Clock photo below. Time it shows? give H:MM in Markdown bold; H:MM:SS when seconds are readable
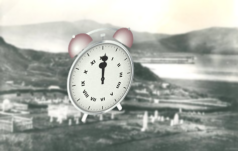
**12:01**
